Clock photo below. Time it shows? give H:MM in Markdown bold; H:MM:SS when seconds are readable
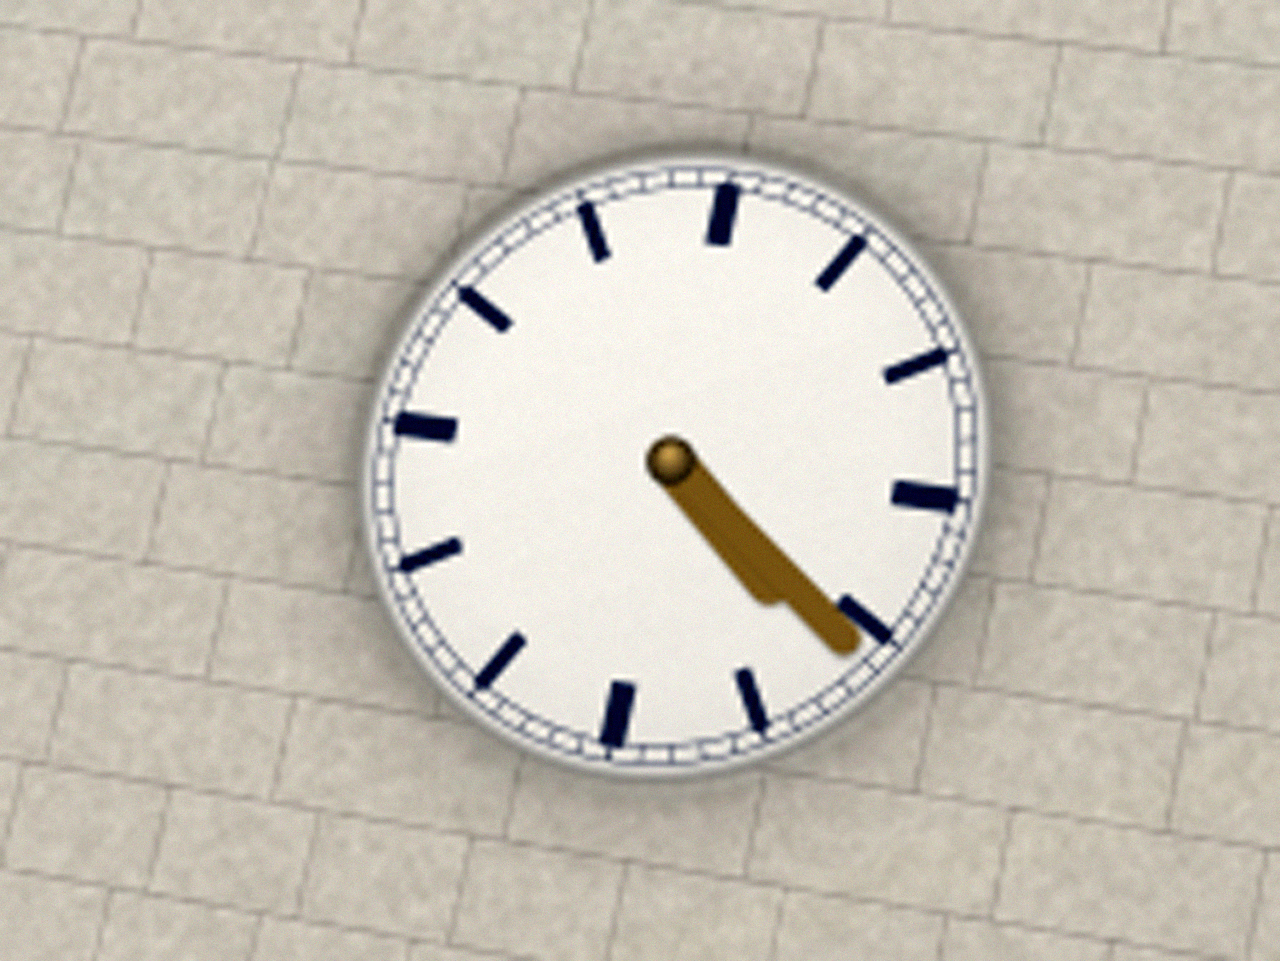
**4:21**
